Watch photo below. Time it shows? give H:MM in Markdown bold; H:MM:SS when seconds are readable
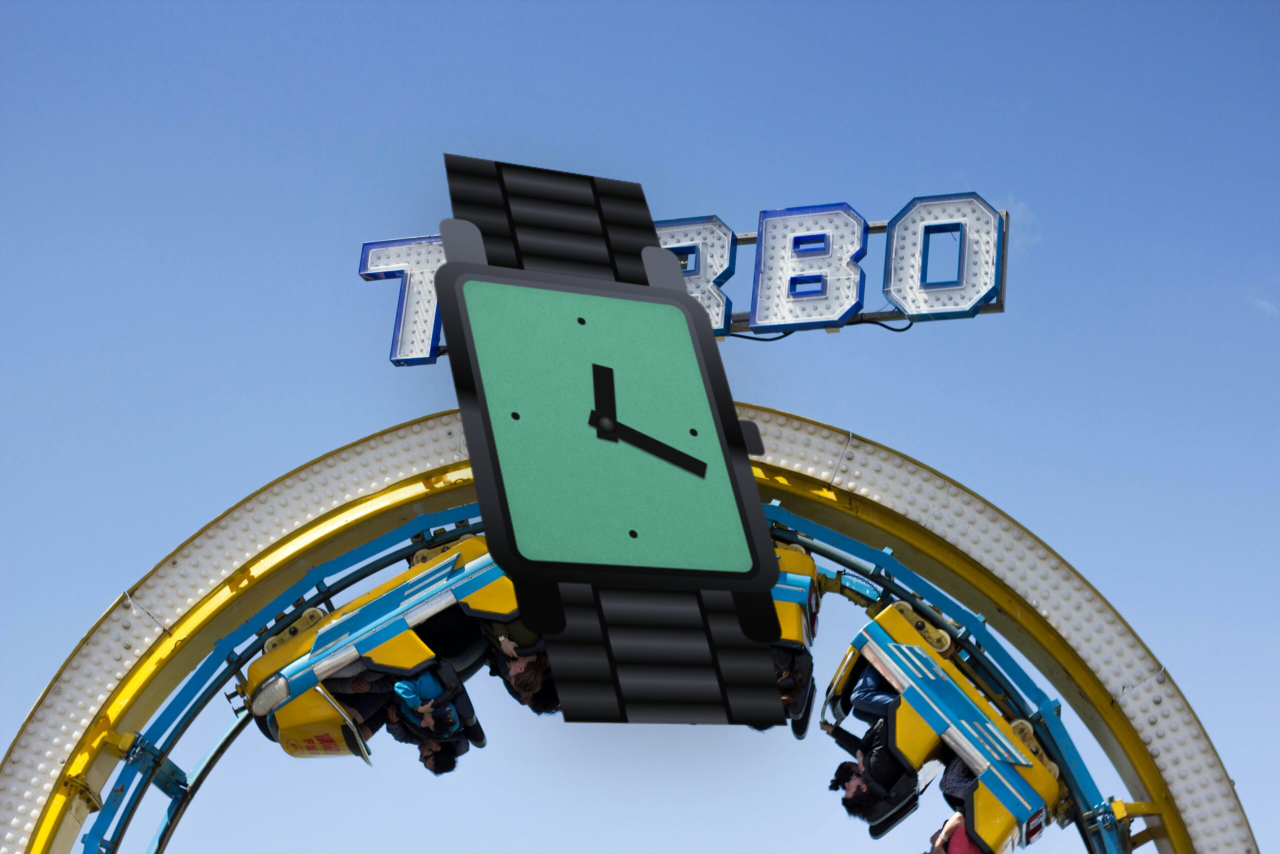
**12:19**
